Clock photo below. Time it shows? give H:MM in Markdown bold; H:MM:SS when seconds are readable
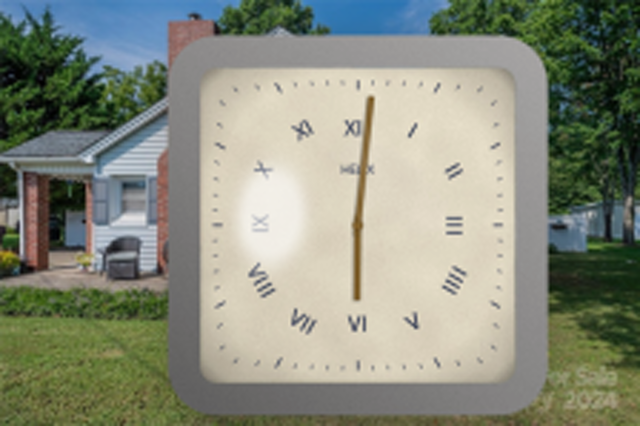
**6:01**
